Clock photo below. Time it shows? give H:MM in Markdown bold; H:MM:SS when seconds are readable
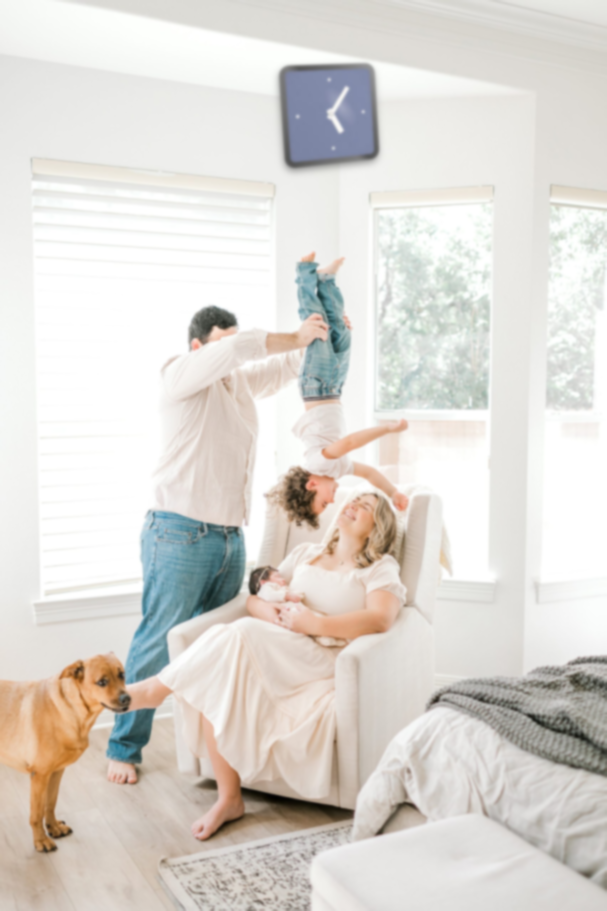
**5:06**
